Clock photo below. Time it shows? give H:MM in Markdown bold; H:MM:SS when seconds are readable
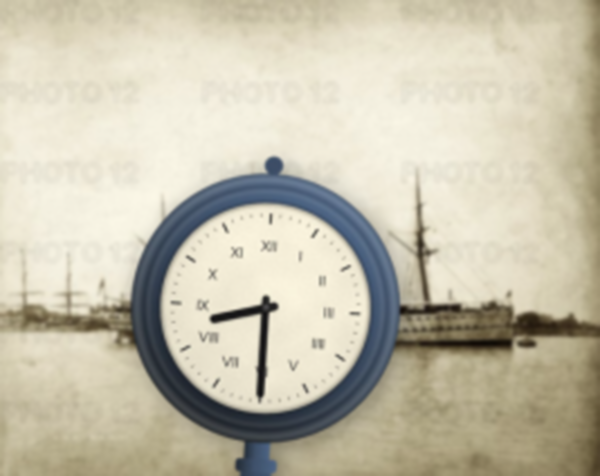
**8:30**
